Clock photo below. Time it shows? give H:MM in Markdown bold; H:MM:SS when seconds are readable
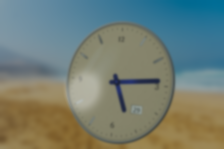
**5:14**
